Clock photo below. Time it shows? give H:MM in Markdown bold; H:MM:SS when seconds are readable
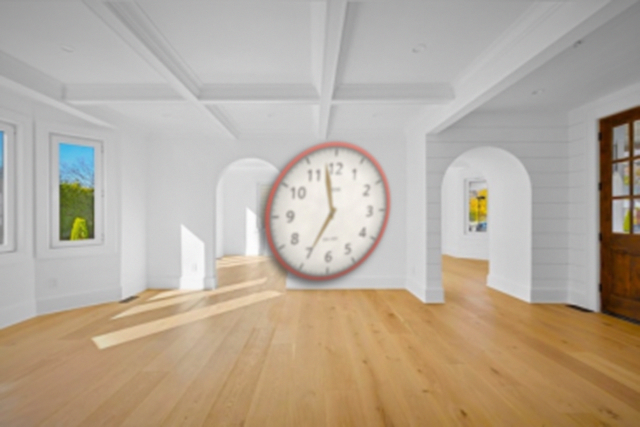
**6:58**
